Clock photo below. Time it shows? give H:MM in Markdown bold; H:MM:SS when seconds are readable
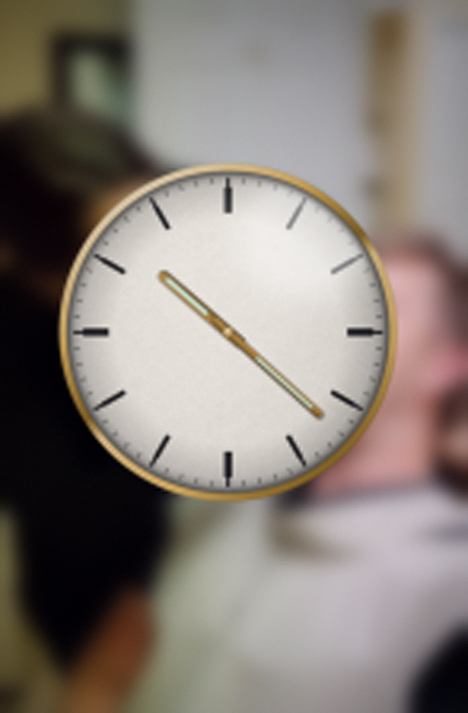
**10:22**
